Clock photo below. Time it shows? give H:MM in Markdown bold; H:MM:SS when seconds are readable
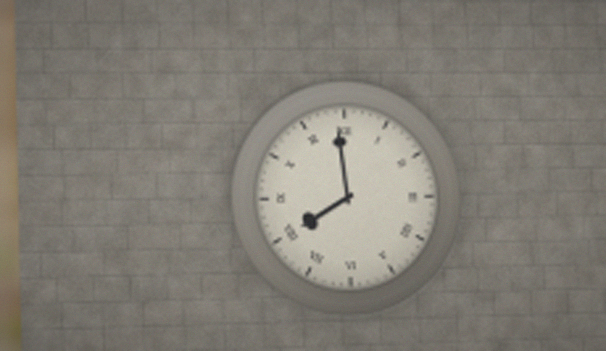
**7:59**
